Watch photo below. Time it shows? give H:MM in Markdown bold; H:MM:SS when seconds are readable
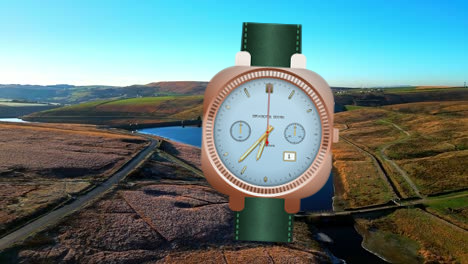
**6:37**
